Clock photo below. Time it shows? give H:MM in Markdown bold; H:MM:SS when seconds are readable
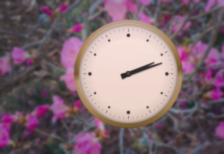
**2:12**
